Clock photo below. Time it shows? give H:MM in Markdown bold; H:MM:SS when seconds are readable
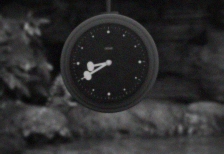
**8:40**
